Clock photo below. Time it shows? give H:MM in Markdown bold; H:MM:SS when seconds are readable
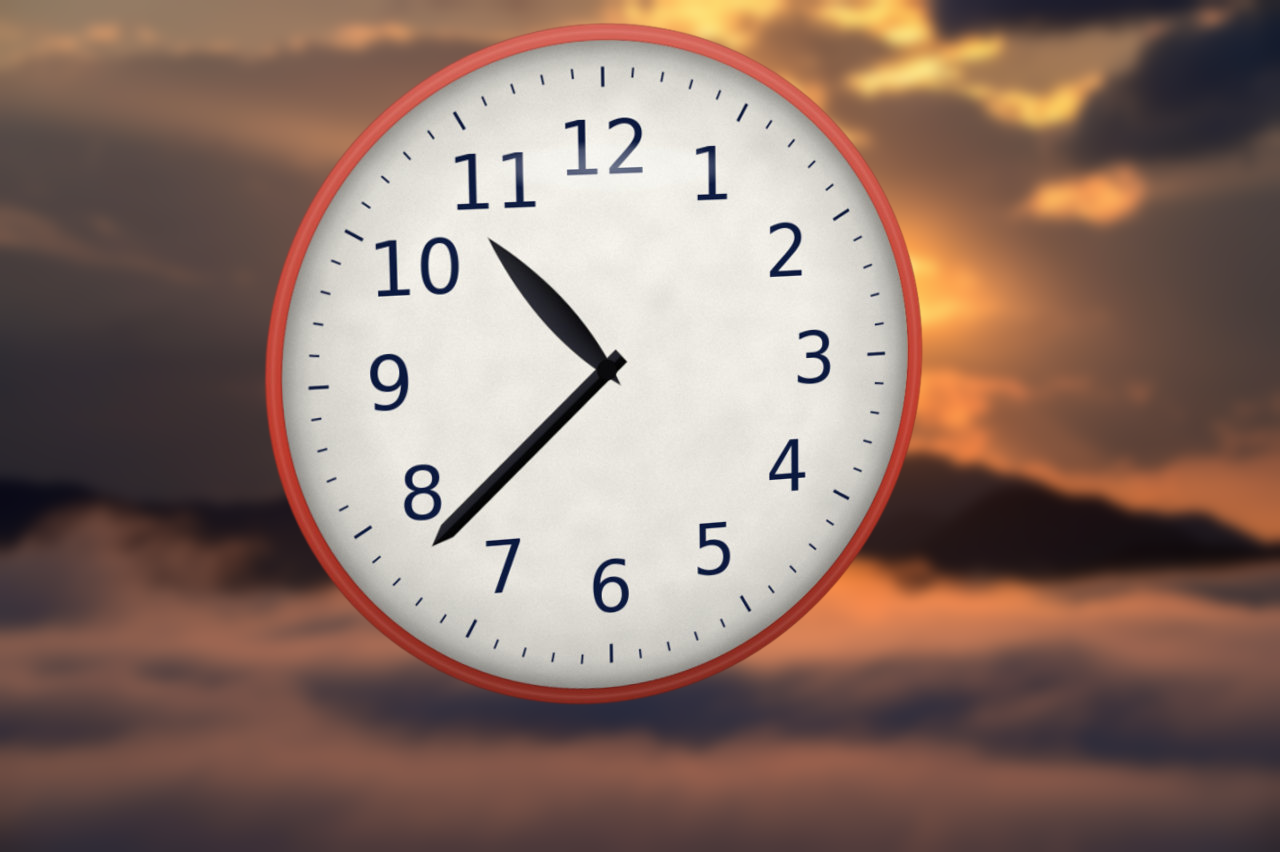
**10:38**
